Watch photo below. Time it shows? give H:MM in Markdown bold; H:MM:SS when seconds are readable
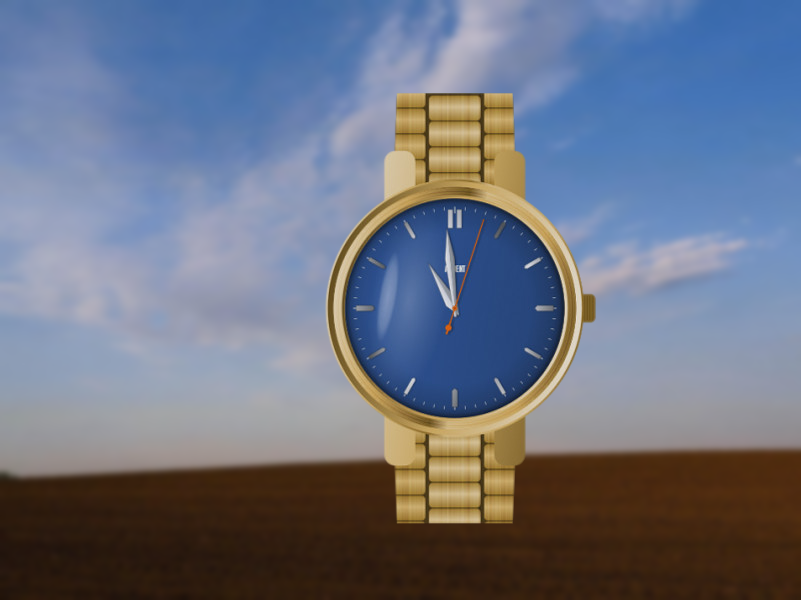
**10:59:03**
